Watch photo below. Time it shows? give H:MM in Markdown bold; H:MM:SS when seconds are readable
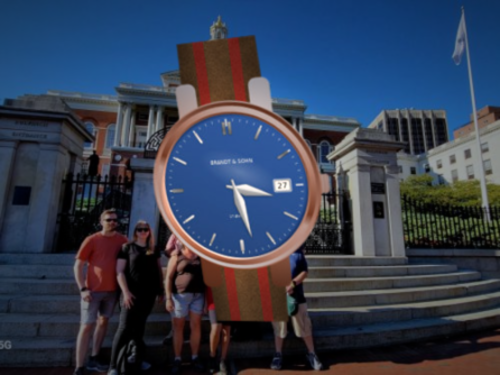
**3:28**
